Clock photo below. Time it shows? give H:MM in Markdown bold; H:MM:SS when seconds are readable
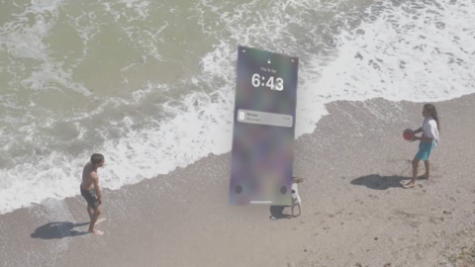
**6:43**
